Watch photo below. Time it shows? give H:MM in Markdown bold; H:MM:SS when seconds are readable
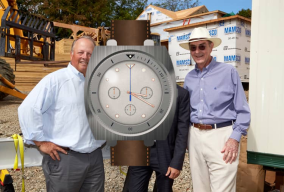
**3:20**
